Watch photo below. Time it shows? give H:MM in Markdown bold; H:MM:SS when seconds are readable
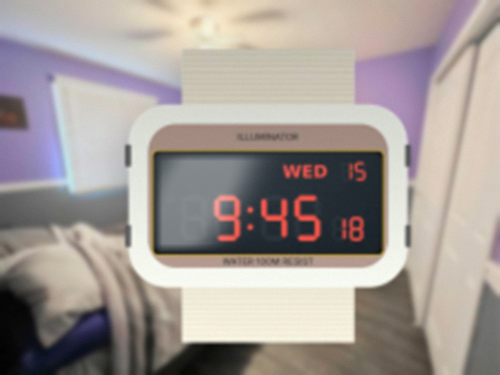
**9:45:18**
